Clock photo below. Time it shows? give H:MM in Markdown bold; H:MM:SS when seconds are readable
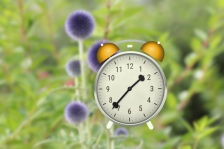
**1:37**
